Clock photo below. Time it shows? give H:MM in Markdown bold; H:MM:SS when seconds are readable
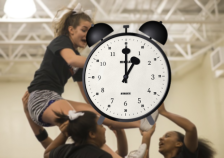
**1:00**
